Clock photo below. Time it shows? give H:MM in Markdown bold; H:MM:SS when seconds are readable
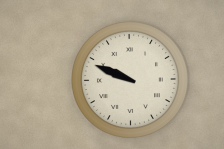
**9:49**
